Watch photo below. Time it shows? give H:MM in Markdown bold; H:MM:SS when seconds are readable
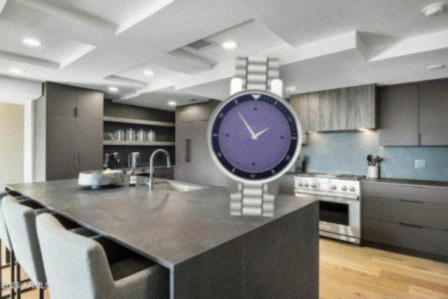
**1:54**
